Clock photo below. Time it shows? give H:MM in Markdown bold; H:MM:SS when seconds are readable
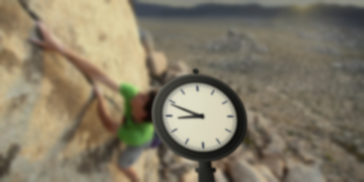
**8:49**
